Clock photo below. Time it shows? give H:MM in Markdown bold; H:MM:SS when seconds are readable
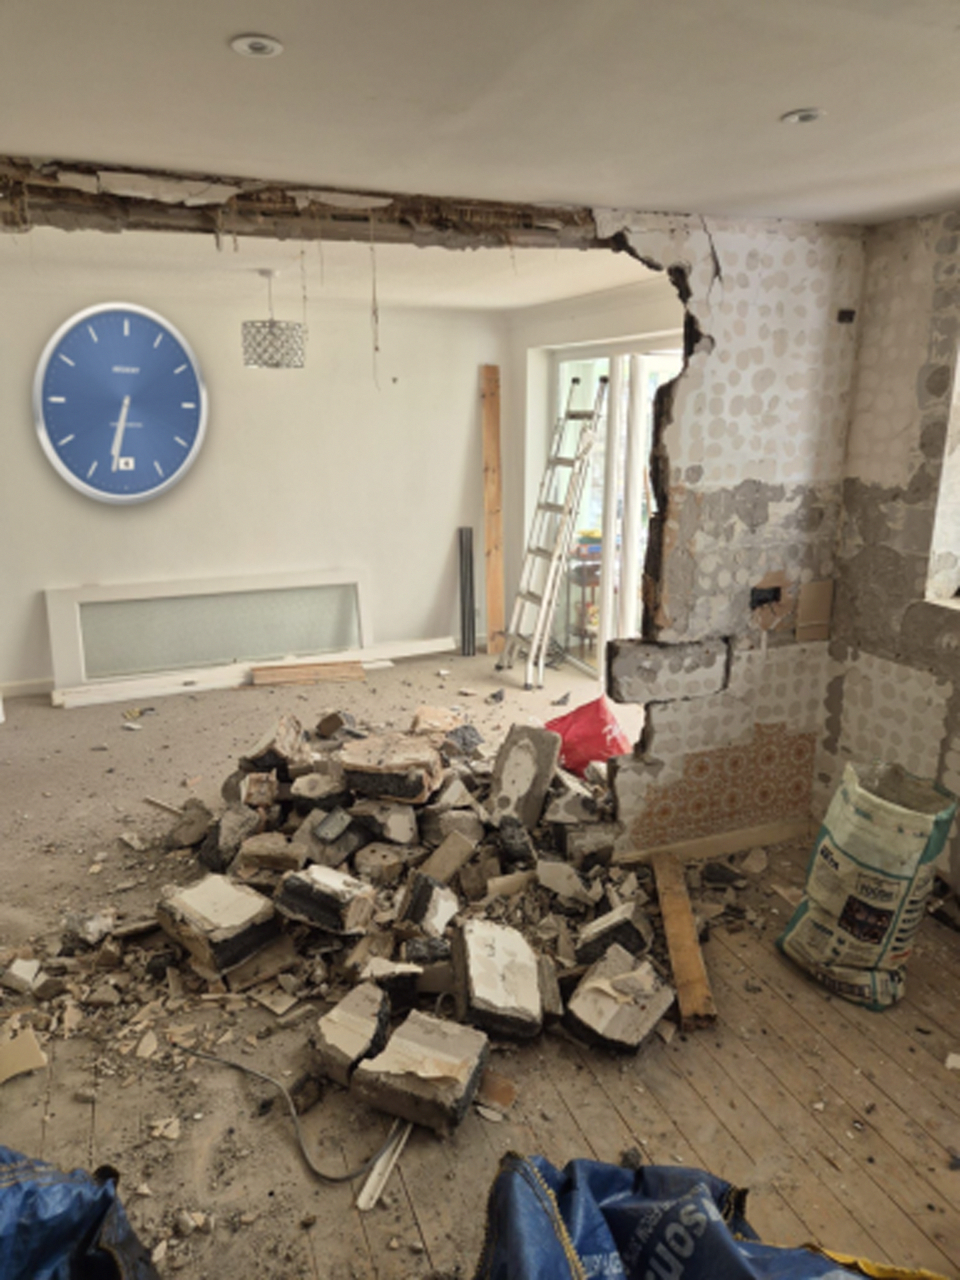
**6:32**
